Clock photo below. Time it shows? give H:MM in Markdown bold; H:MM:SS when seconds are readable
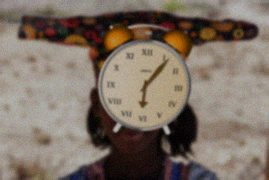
**6:06**
